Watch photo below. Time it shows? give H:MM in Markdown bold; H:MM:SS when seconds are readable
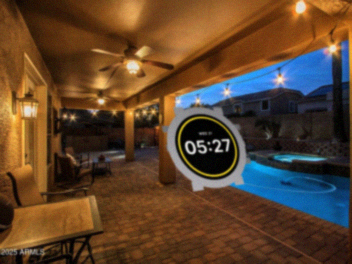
**5:27**
